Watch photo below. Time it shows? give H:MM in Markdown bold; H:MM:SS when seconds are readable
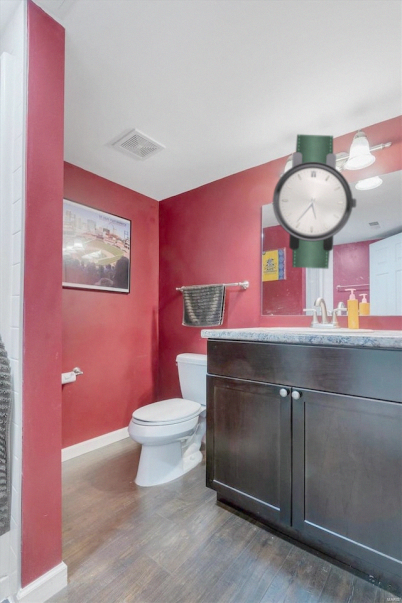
**5:36**
